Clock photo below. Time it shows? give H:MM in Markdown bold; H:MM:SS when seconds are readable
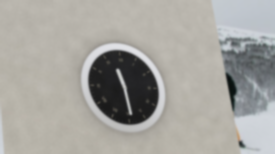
**11:29**
